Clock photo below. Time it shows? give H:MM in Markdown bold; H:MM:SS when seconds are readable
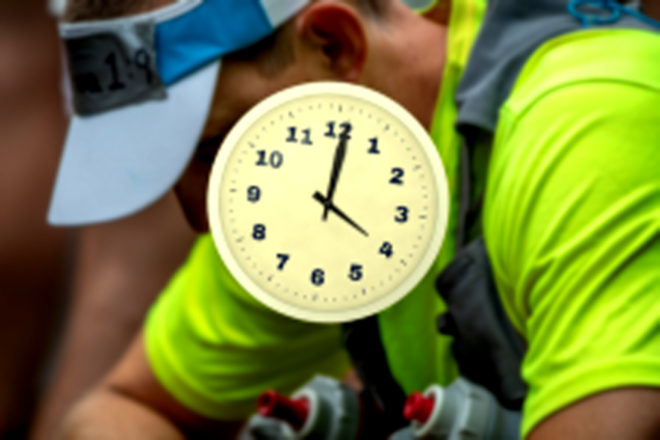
**4:01**
